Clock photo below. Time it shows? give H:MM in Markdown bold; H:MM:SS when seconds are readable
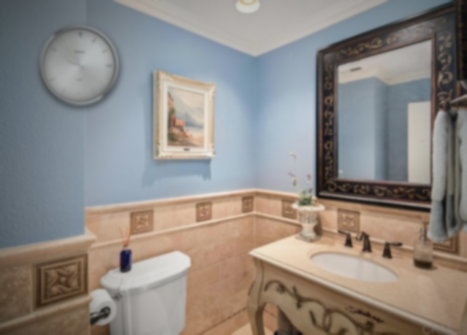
**9:55**
